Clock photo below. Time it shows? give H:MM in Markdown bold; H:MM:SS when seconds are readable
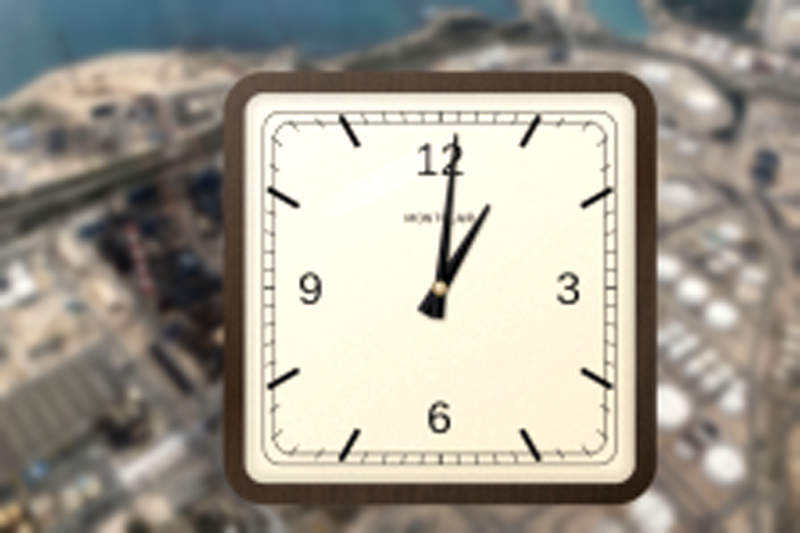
**1:01**
